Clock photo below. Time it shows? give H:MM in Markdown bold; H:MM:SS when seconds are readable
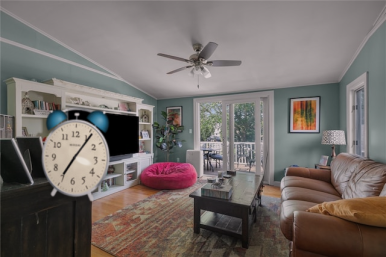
**7:06**
